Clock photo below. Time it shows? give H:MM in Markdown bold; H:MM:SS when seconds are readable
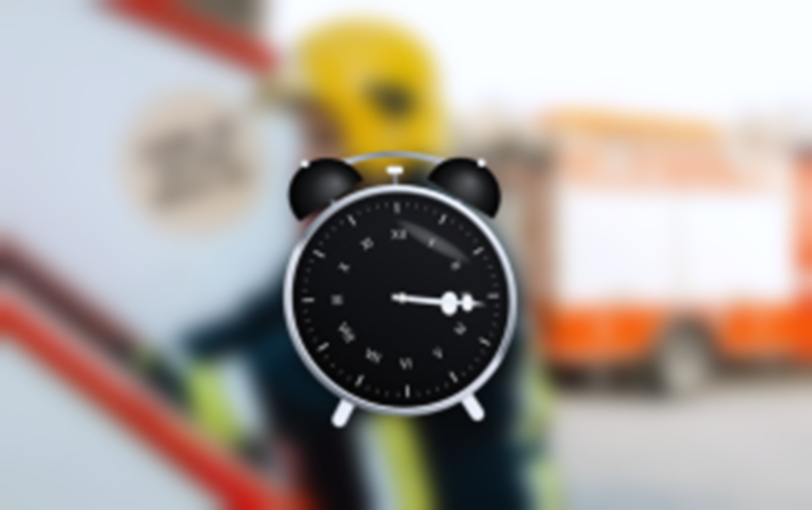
**3:16**
